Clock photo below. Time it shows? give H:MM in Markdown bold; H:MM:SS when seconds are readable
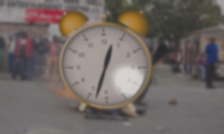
**12:33**
